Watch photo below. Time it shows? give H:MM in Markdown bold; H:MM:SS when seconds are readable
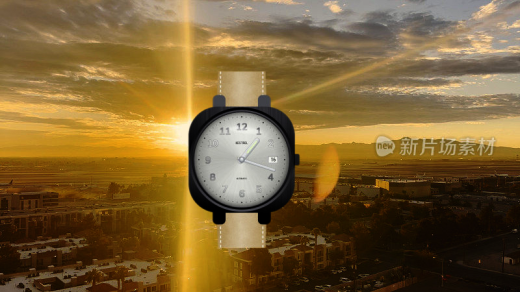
**1:18**
